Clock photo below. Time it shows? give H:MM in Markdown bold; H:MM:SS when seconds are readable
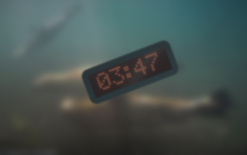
**3:47**
